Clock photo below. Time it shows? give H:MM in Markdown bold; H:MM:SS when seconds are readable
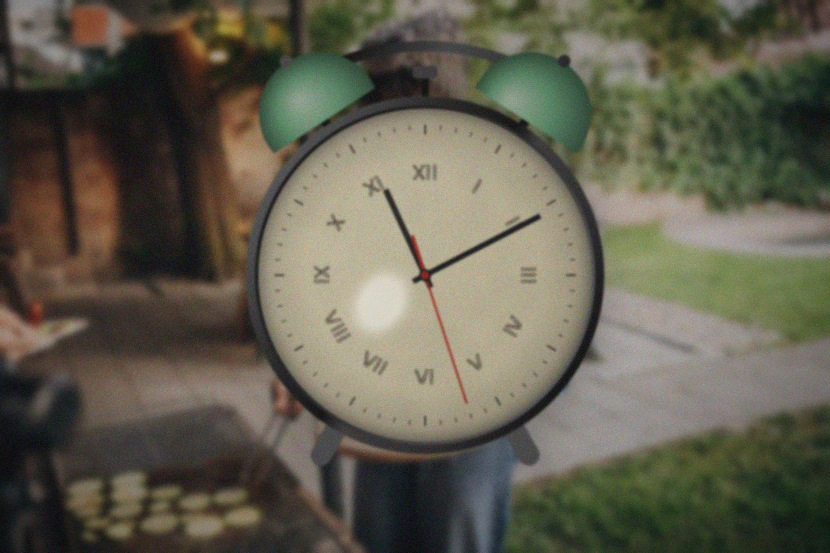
**11:10:27**
